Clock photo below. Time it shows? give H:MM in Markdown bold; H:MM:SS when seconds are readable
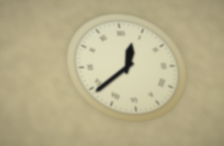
**12:39**
